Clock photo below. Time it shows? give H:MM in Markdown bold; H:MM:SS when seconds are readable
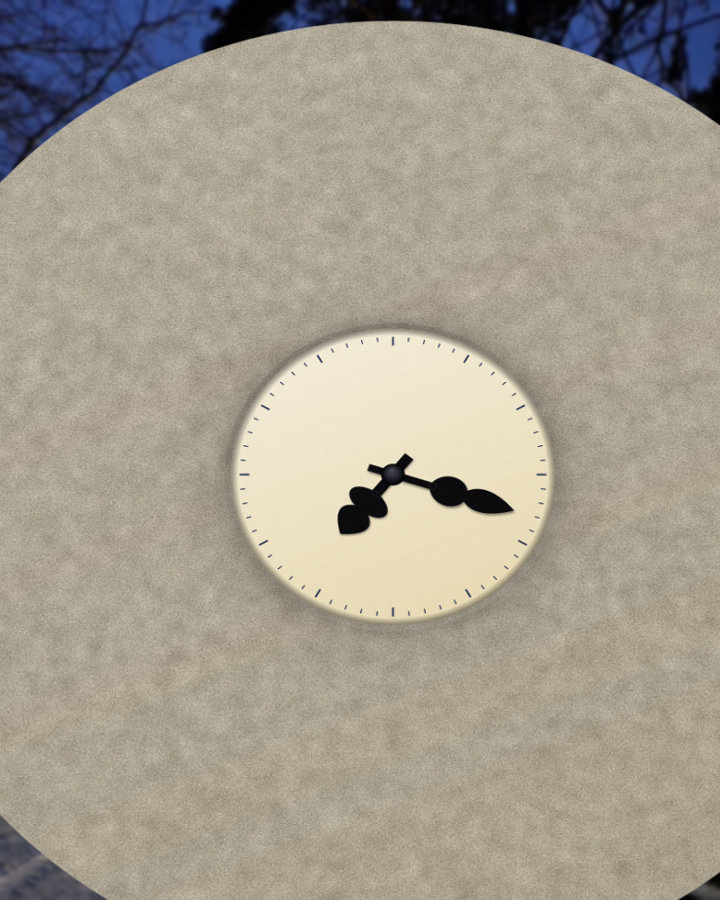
**7:18**
